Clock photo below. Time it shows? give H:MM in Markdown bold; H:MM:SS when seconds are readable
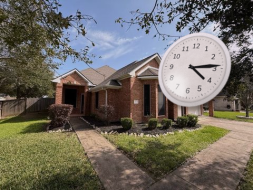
**4:14**
